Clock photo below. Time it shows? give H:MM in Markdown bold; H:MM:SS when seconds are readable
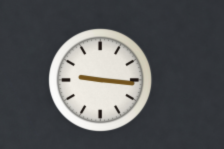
**9:16**
